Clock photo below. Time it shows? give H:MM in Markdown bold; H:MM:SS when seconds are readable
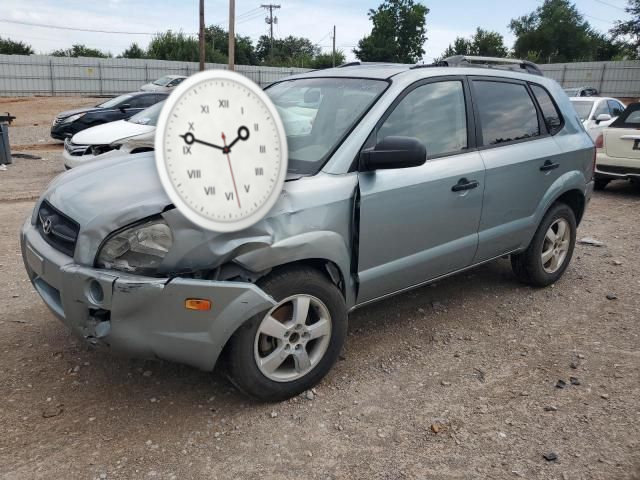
**1:47:28**
